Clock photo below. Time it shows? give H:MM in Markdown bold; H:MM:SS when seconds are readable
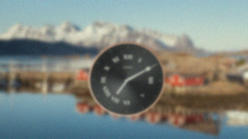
**7:10**
